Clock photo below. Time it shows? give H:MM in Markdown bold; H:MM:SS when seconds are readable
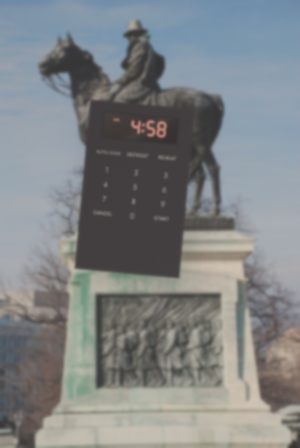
**4:58**
